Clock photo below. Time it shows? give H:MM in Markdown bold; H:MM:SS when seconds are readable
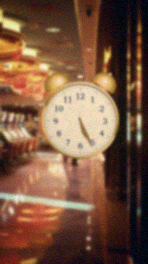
**5:26**
